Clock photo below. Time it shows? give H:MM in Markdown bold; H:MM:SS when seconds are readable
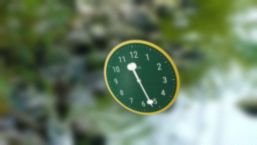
**11:27**
